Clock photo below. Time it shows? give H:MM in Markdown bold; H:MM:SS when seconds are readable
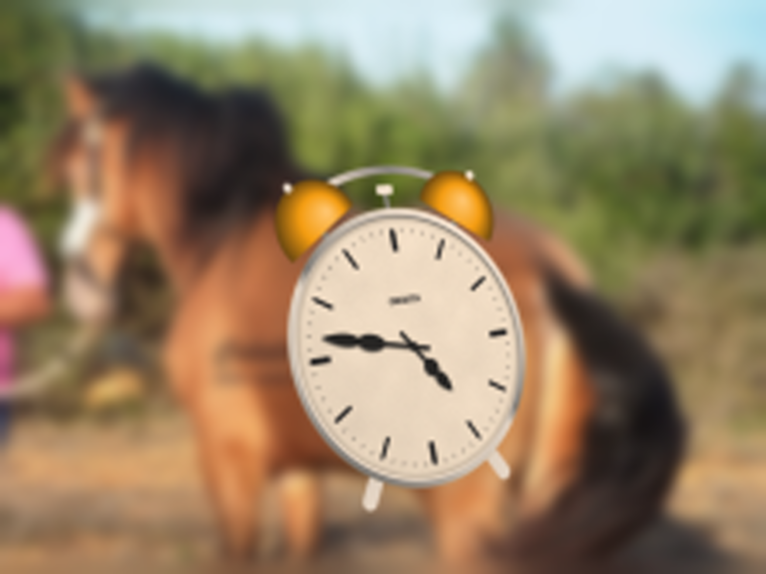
**4:47**
